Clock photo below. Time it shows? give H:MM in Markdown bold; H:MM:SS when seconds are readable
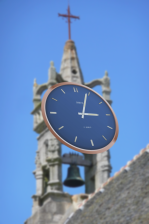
**3:04**
